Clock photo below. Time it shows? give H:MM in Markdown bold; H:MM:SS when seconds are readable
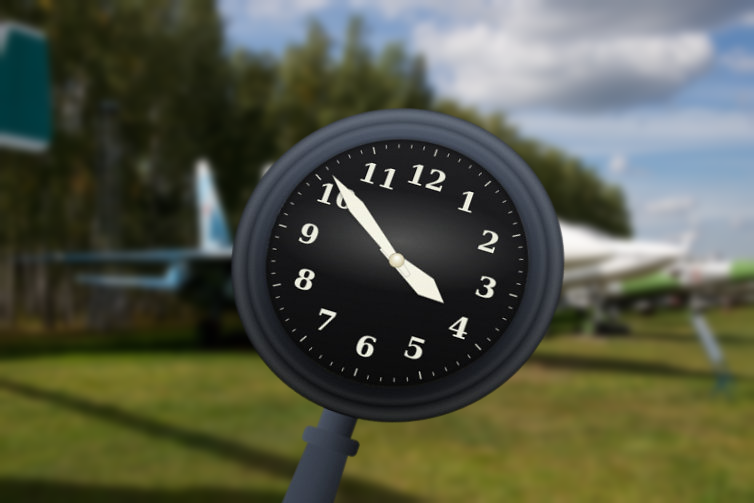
**3:51**
